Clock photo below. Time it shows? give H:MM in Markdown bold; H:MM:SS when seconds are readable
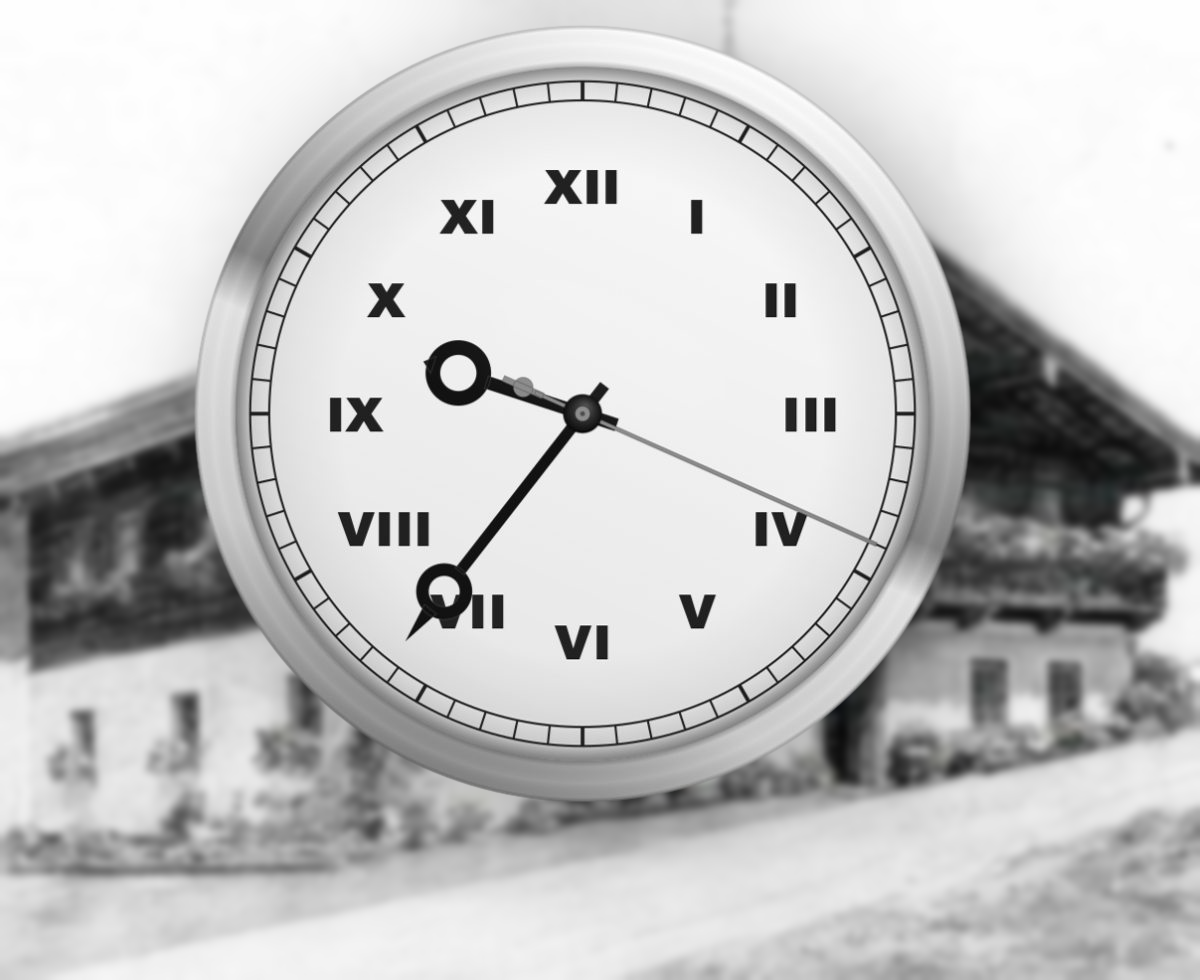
**9:36:19**
